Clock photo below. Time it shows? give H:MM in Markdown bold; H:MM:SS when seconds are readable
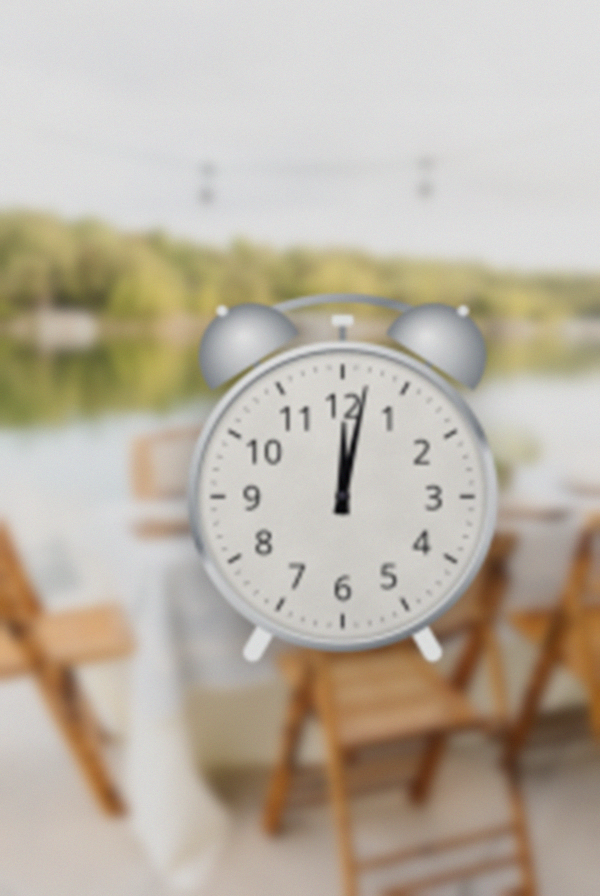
**12:02**
